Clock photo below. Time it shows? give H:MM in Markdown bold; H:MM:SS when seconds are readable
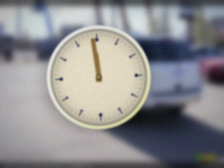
**11:59**
